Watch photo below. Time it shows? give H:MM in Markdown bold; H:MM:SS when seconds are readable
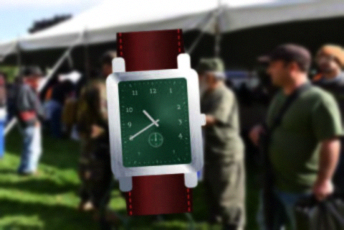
**10:40**
